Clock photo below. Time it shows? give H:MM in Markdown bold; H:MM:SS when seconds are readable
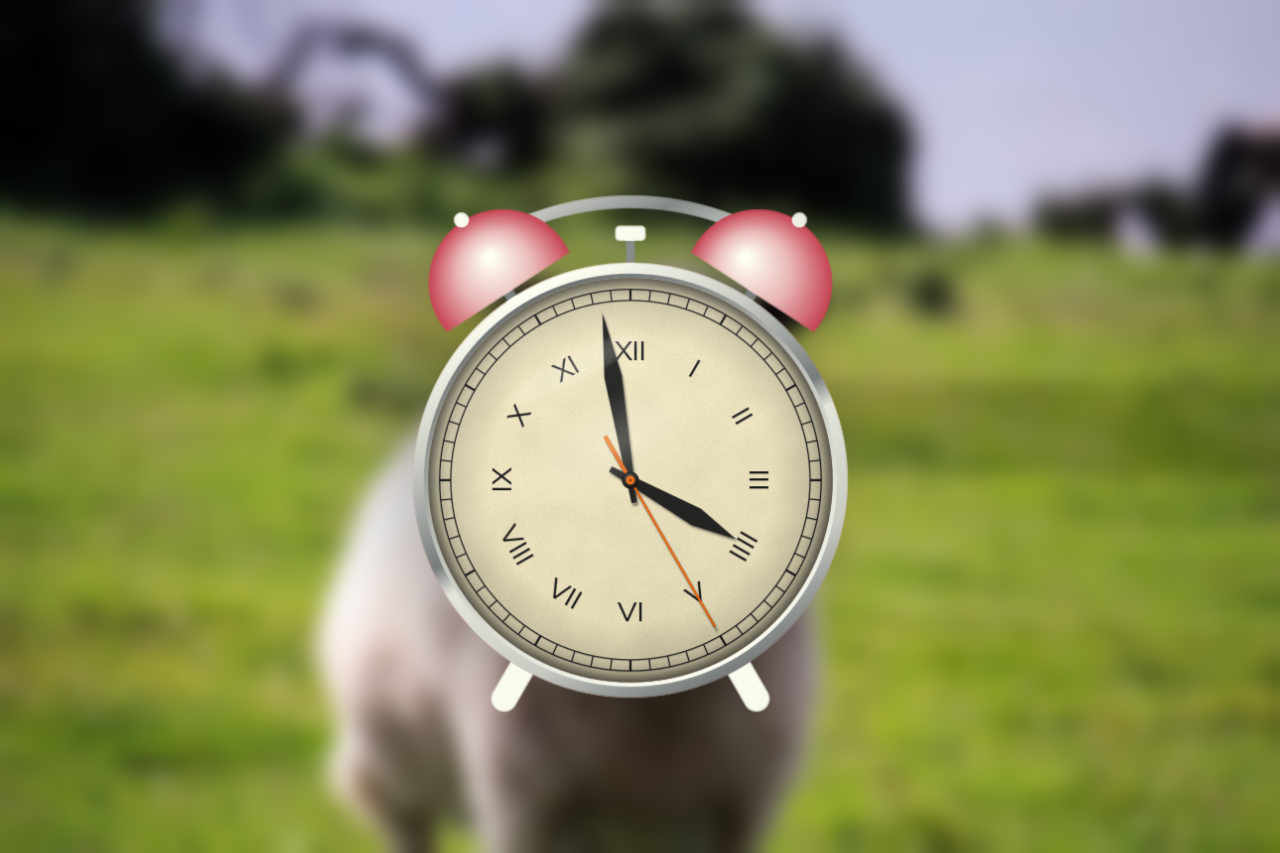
**3:58:25**
